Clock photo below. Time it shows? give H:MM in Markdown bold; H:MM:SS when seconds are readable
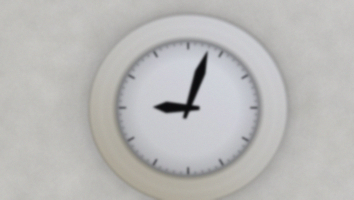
**9:03**
